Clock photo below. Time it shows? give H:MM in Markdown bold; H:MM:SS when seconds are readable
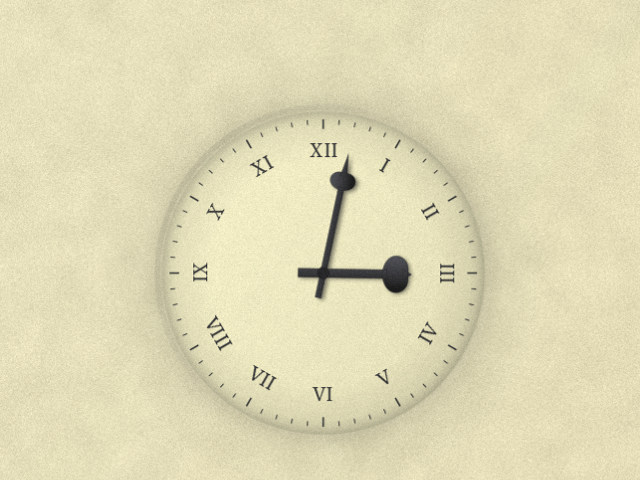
**3:02**
